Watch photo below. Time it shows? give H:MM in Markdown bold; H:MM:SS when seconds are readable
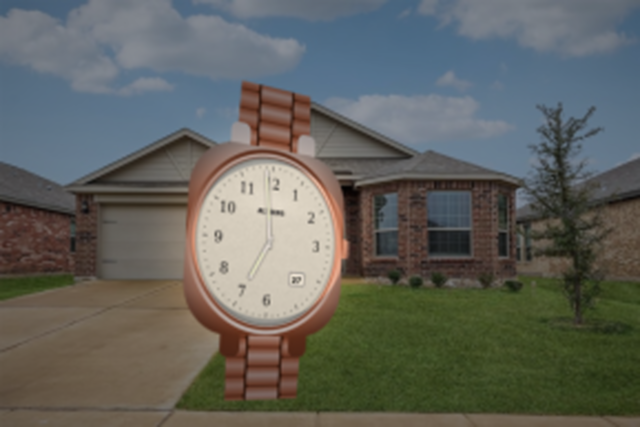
**6:59**
